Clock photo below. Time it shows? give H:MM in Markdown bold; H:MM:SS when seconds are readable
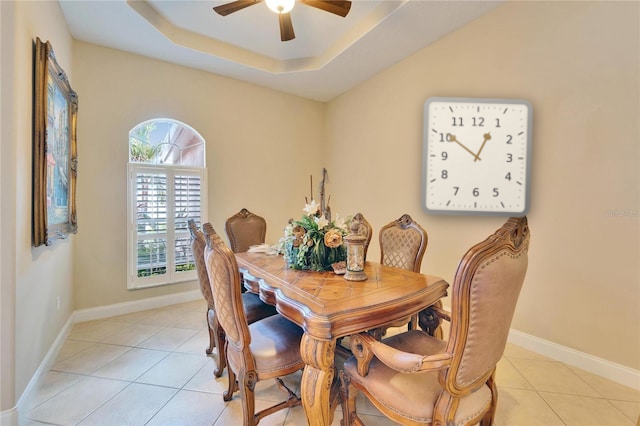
**12:51**
